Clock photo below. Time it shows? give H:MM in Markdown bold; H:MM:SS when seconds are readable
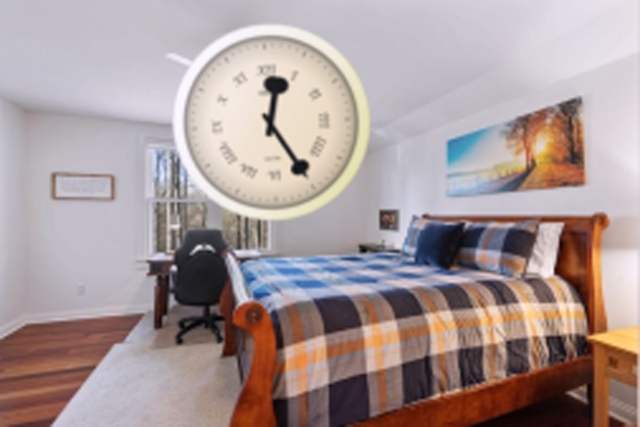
**12:25**
